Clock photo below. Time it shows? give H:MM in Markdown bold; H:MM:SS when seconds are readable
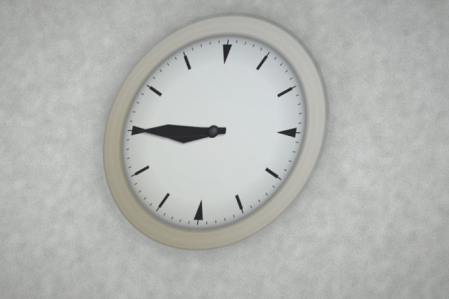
**8:45**
